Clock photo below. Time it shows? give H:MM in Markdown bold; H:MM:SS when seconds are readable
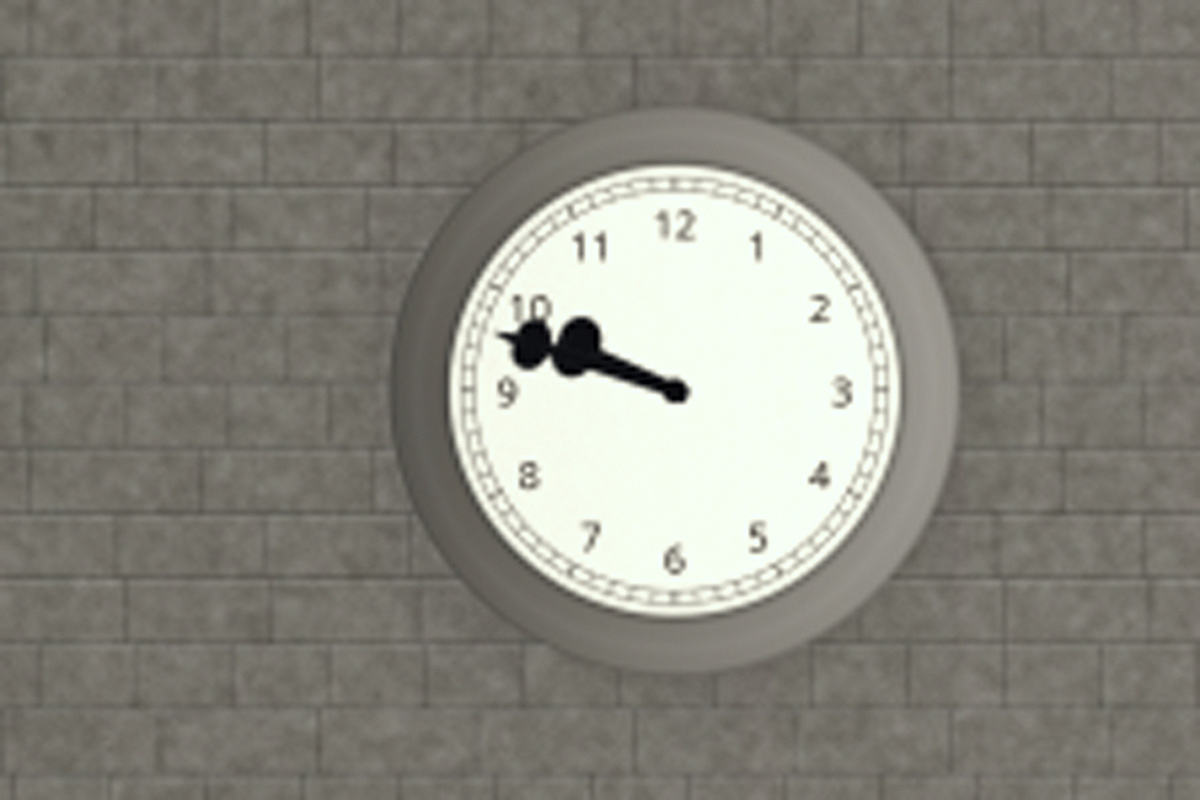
**9:48**
